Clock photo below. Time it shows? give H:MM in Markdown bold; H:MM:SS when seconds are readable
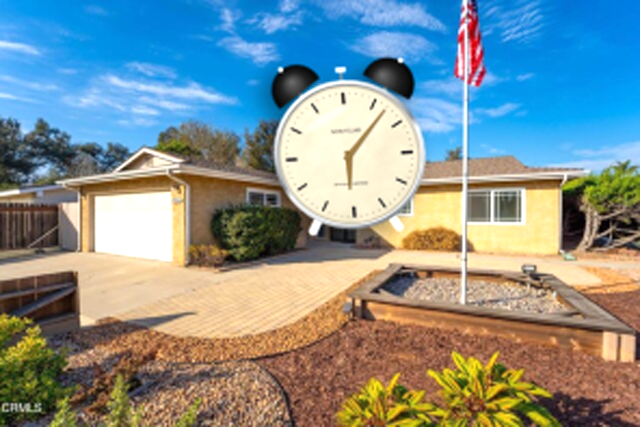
**6:07**
